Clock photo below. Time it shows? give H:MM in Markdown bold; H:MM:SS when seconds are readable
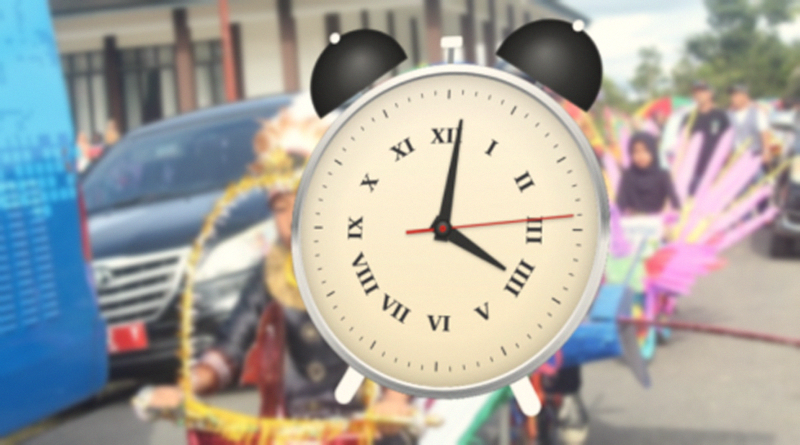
**4:01:14**
